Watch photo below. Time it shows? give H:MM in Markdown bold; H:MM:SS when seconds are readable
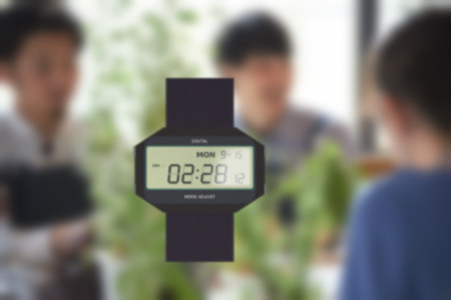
**2:28:12**
